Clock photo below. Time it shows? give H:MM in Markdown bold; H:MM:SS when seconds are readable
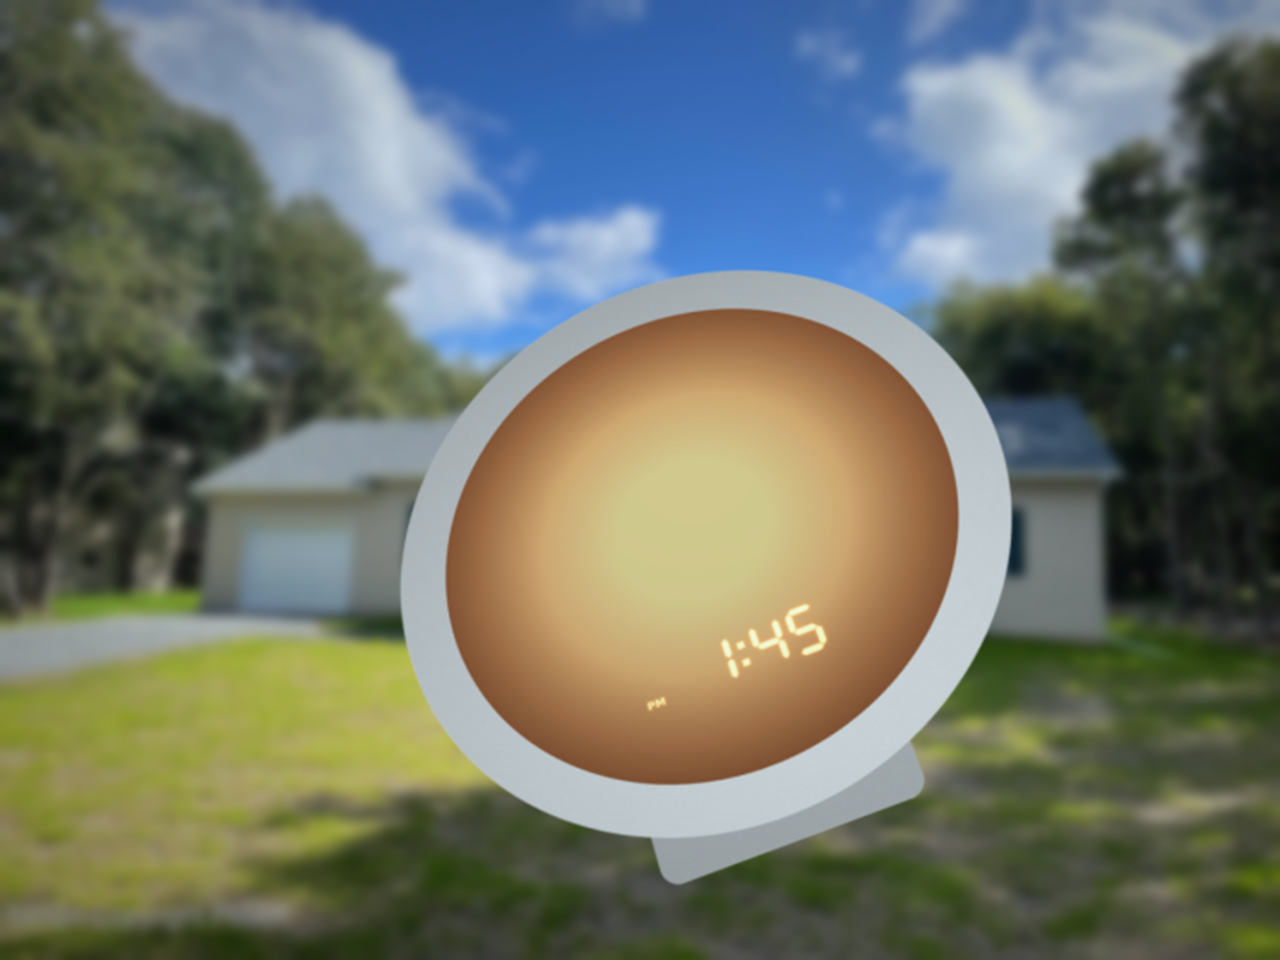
**1:45**
